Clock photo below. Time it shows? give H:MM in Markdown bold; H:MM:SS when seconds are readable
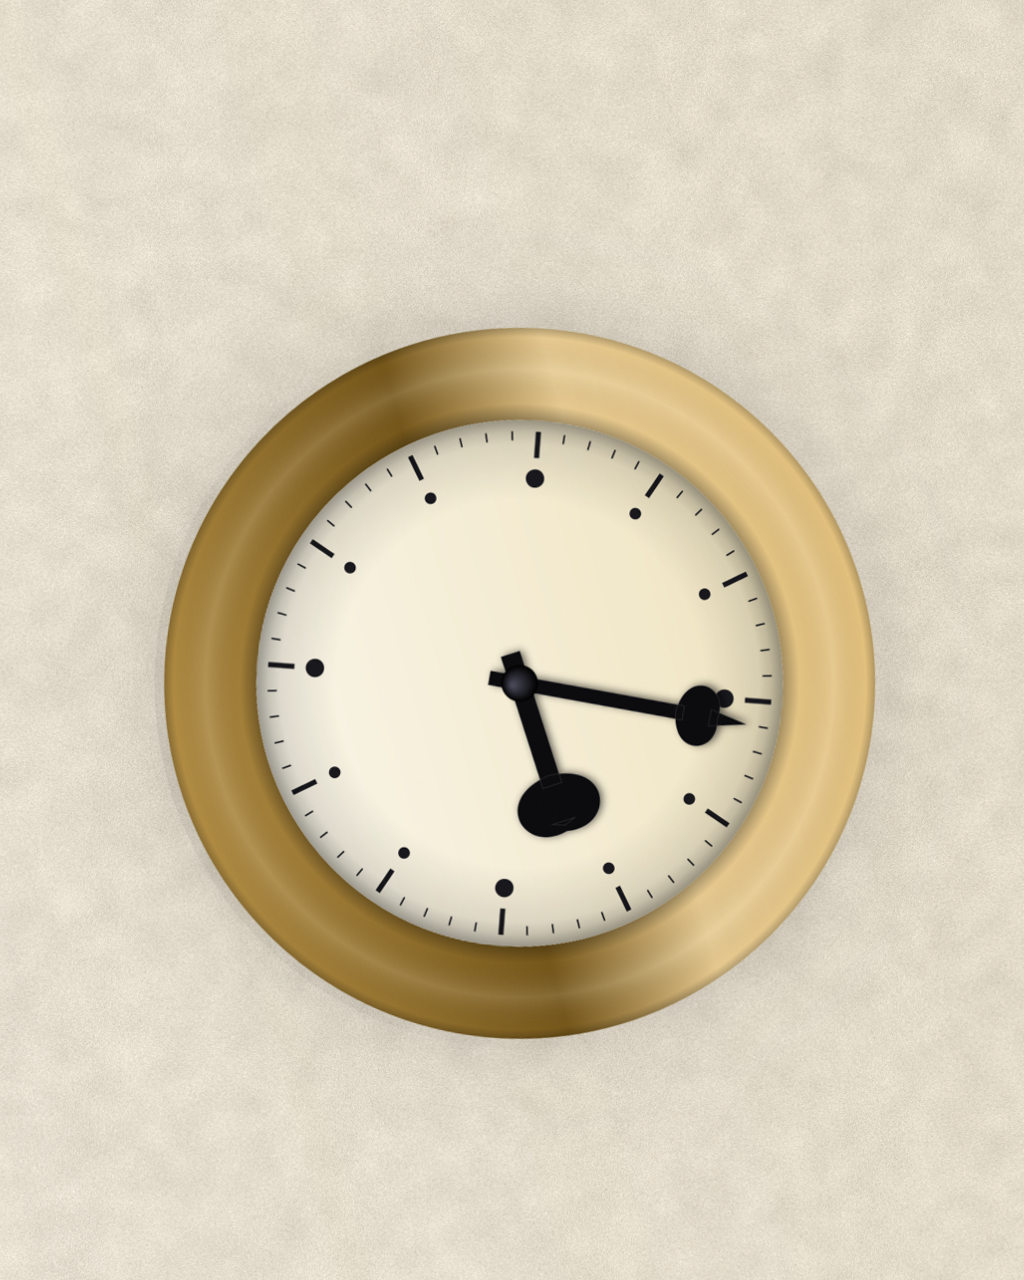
**5:16**
